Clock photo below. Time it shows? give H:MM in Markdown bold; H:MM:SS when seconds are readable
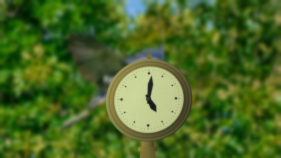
**5:01**
